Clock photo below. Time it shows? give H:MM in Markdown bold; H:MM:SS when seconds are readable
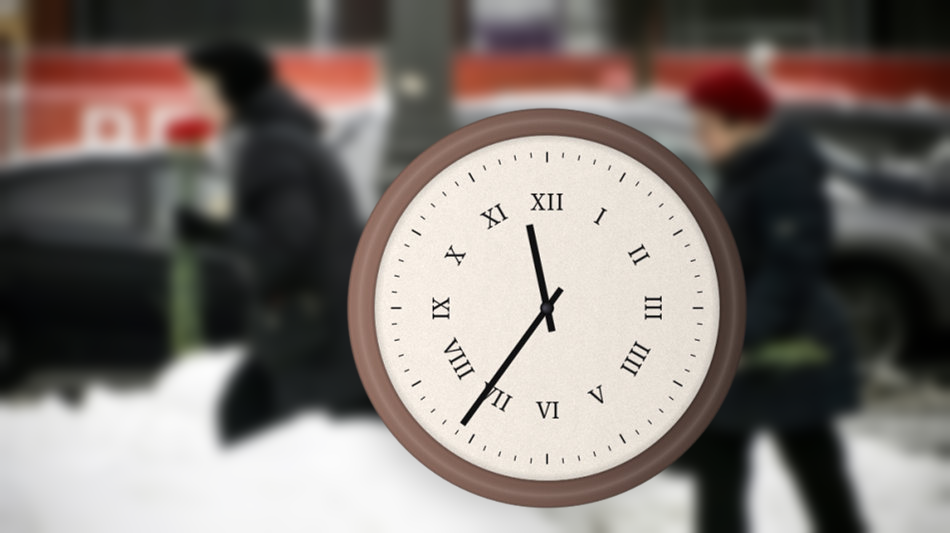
**11:36**
